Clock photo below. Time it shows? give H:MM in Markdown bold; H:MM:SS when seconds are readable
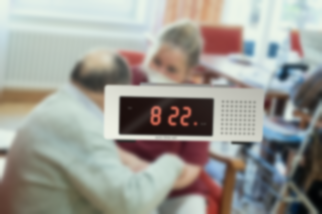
**8:22**
